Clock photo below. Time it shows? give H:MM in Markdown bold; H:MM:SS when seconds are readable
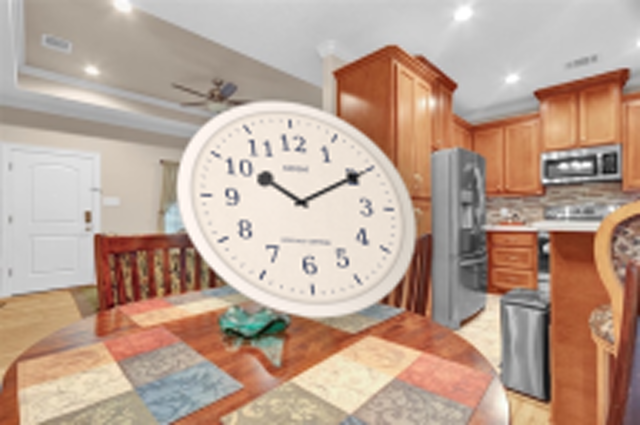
**10:10**
